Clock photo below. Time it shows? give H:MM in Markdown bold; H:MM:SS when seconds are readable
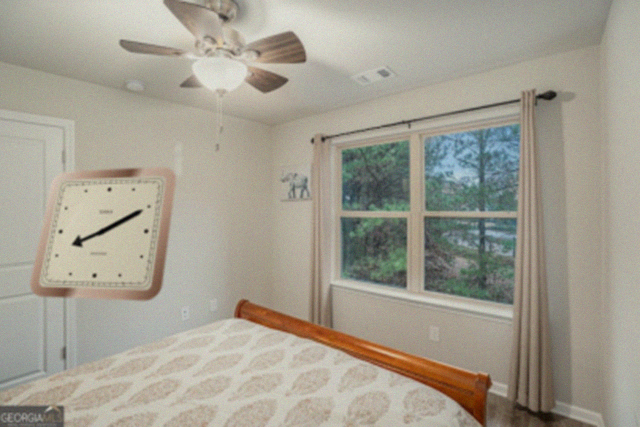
**8:10**
